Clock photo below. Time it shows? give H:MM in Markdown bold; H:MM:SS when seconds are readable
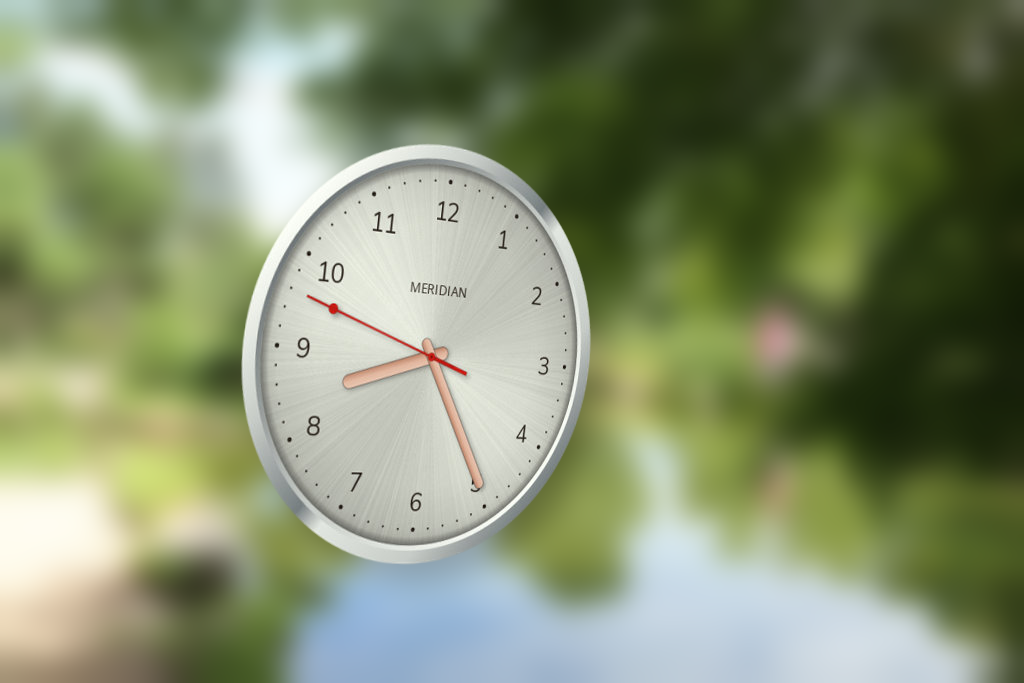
**8:24:48**
